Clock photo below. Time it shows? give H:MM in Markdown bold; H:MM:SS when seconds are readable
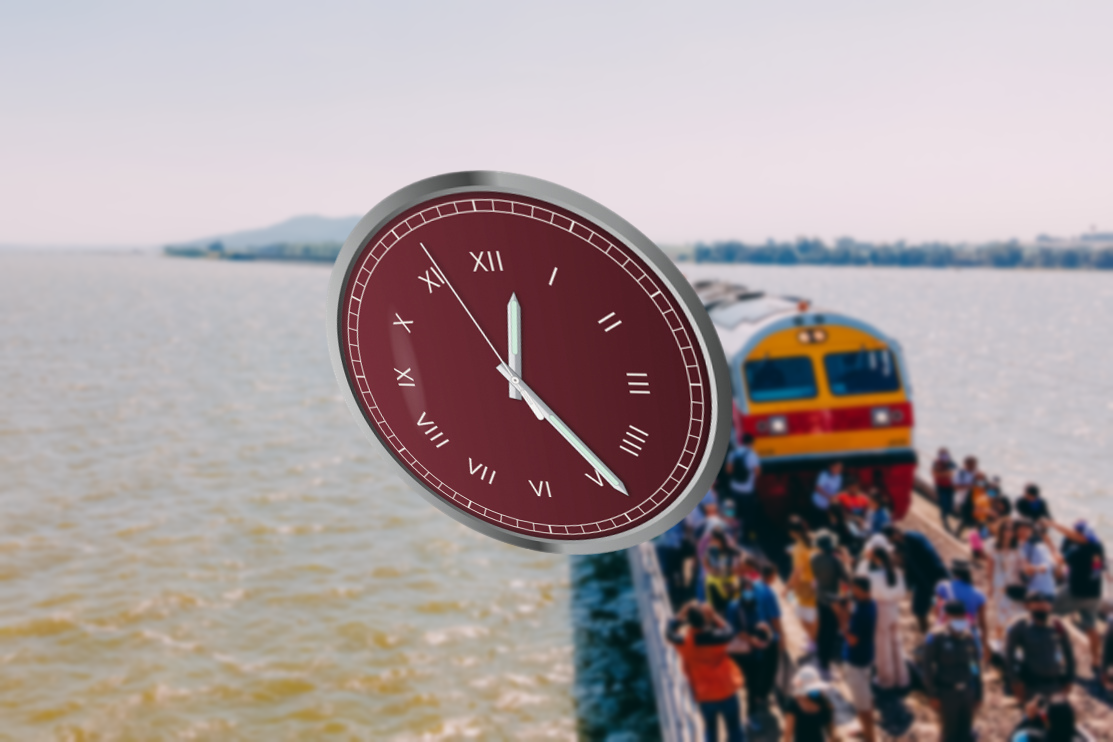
**12:23:56**
